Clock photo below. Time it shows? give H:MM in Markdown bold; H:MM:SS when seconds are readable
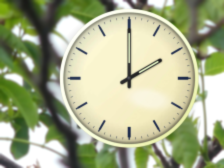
**2:00**
